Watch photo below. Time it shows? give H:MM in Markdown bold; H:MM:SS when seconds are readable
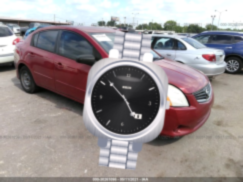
**4:52**
